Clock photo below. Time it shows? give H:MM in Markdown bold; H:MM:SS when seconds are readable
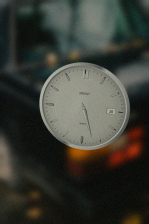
**5:27**
